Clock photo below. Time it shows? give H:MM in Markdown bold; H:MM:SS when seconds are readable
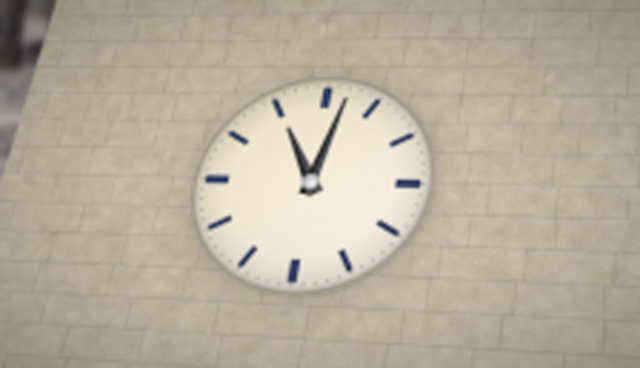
**11:02**
